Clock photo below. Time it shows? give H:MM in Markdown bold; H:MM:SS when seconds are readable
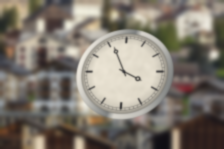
**3:56**
